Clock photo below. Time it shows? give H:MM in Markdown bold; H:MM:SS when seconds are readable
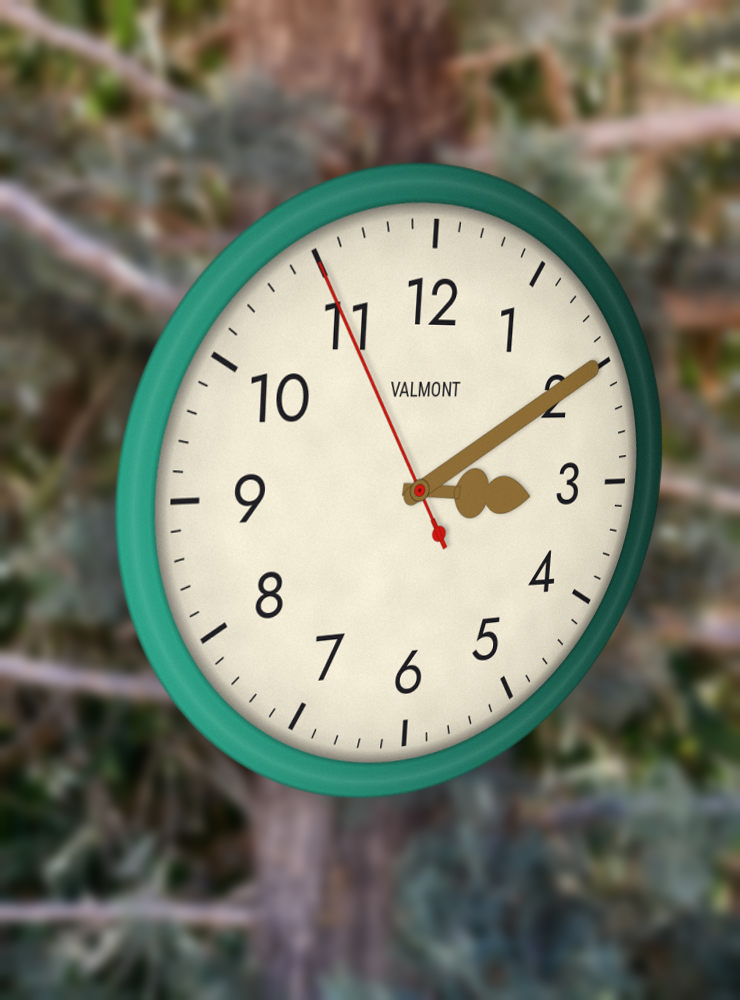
**3:09:55**
